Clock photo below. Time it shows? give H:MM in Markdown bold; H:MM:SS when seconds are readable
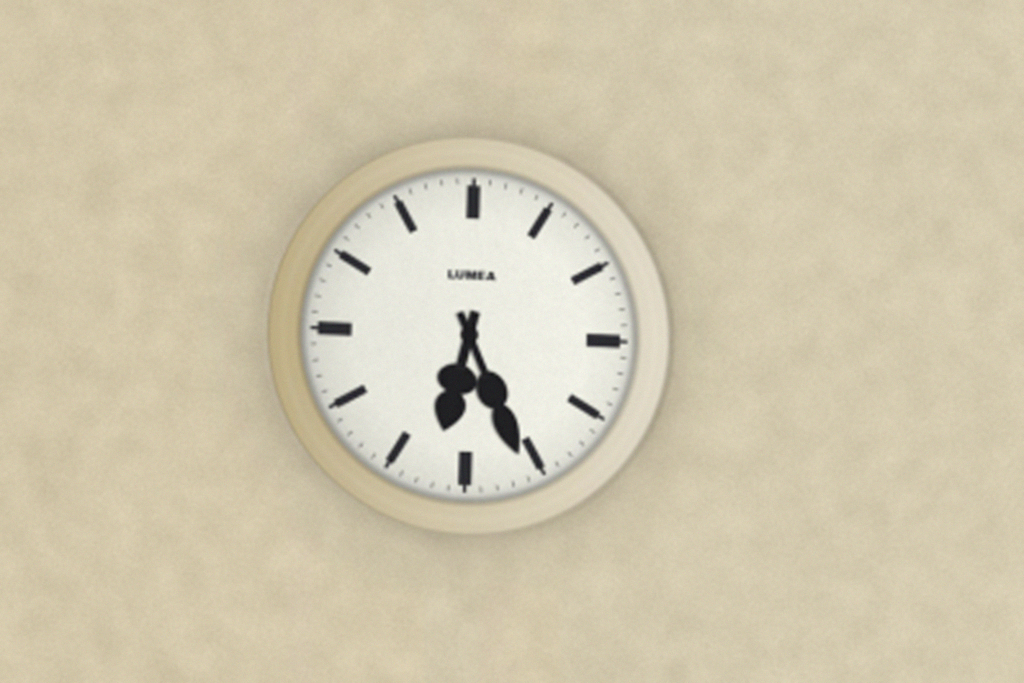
**6:26**
